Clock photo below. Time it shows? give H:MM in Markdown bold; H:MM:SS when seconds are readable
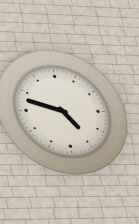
**4:48**
